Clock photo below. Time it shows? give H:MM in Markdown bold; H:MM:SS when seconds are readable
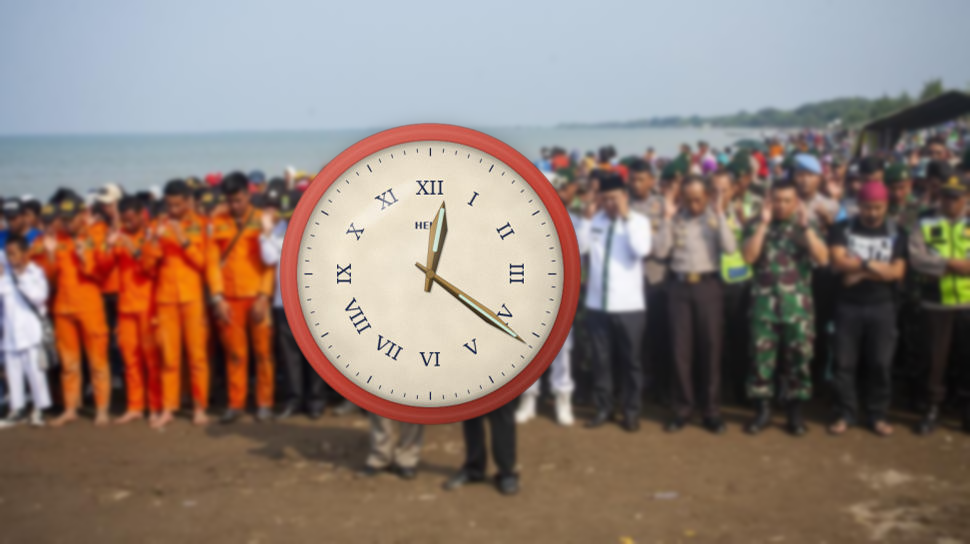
**12:21**
